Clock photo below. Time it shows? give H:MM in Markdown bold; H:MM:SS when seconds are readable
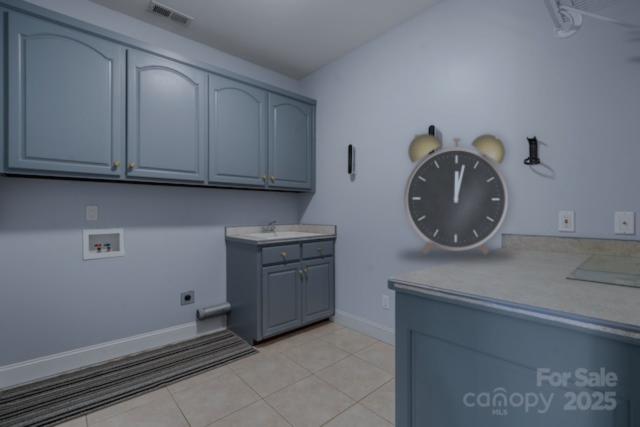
**12:02**
